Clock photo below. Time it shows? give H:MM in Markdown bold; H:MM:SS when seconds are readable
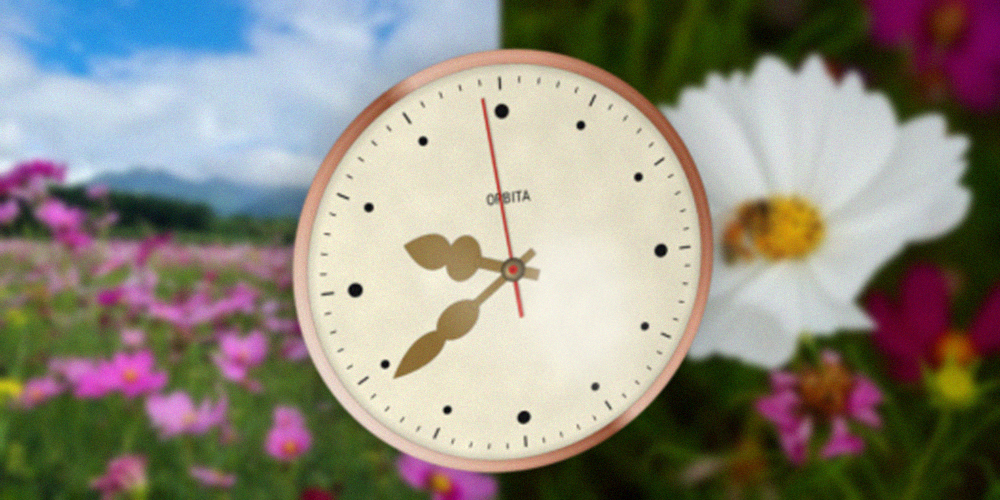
**9:38:59**
